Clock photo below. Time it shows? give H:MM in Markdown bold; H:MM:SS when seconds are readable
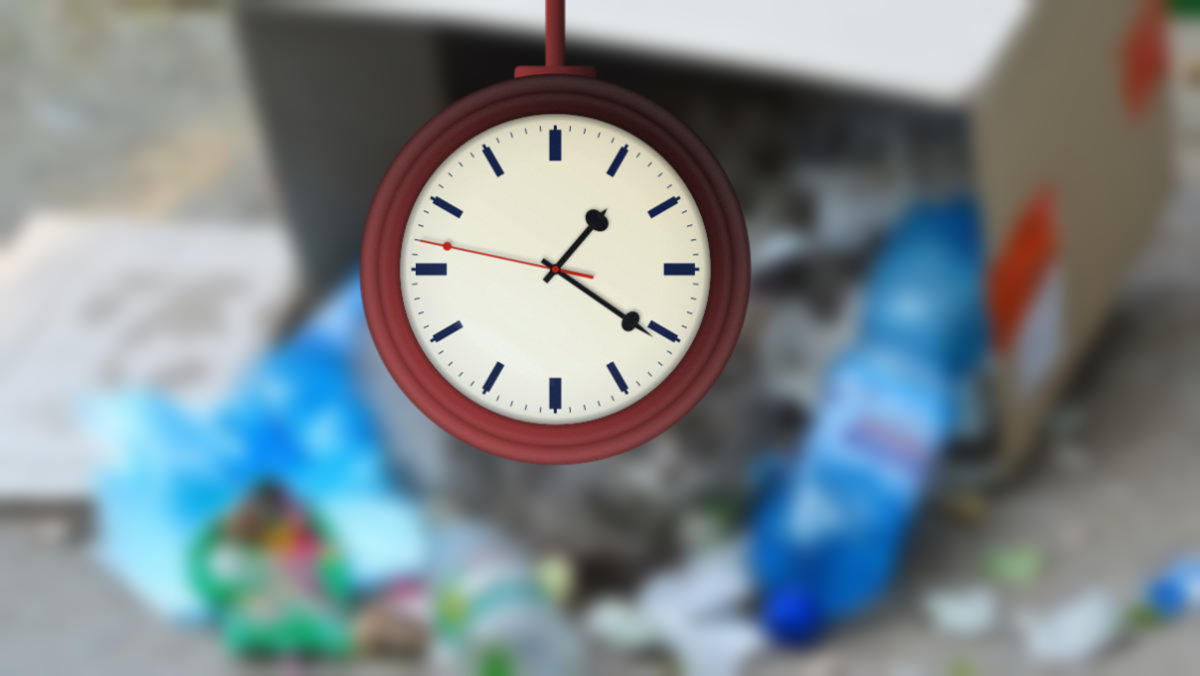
**1:20:47**
